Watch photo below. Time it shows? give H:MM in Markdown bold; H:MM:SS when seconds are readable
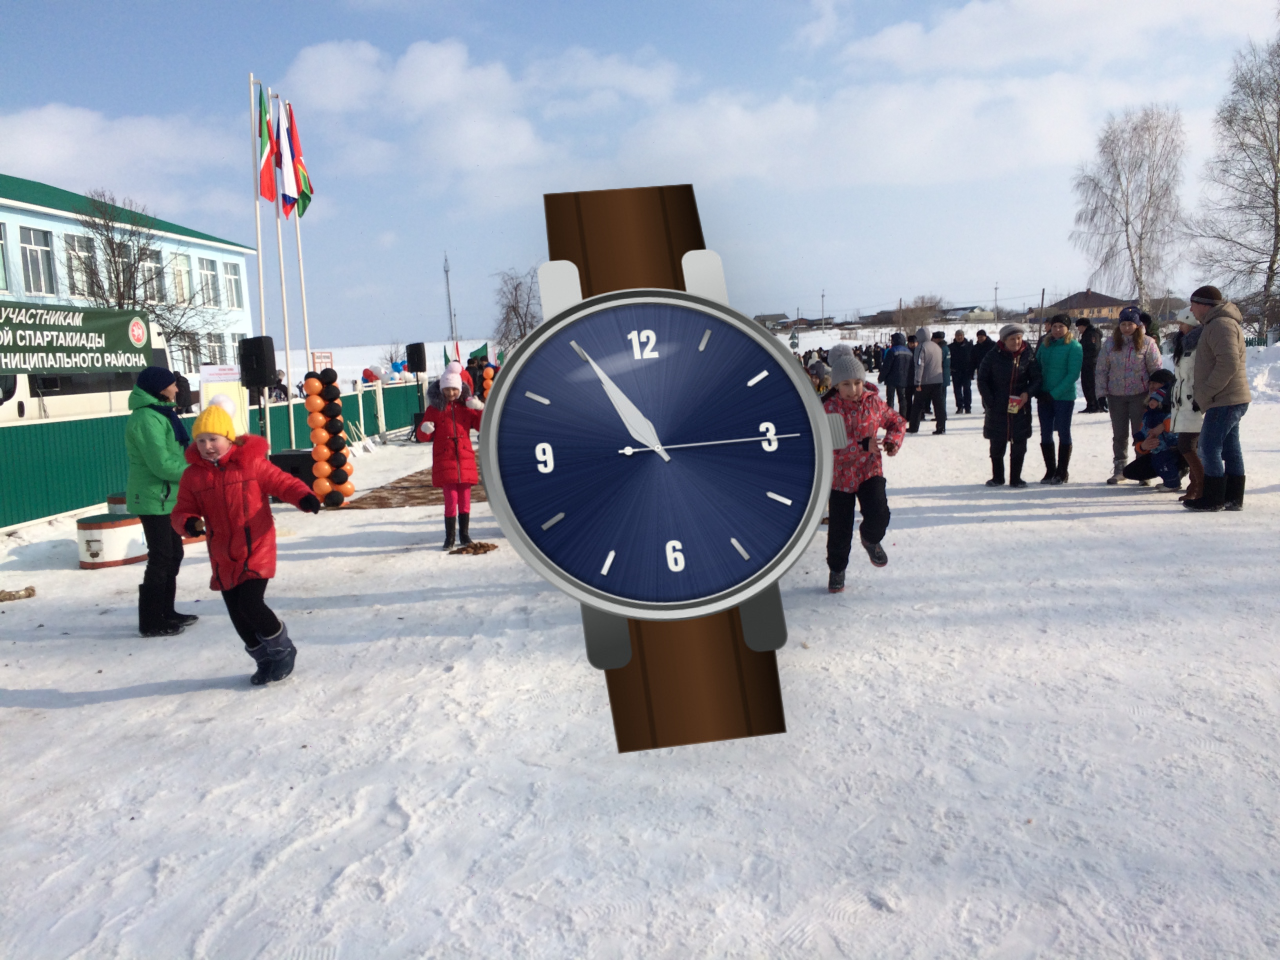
**10:55:15**
